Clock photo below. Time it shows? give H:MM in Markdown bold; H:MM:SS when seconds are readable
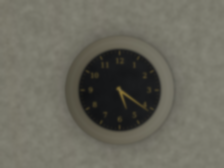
**5:21**
